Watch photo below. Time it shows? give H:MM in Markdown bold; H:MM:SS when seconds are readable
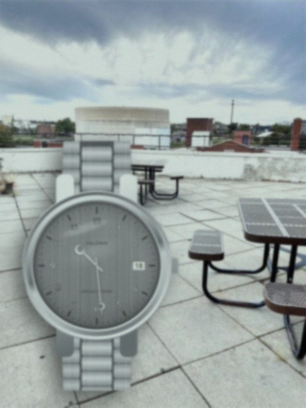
**10:29**
